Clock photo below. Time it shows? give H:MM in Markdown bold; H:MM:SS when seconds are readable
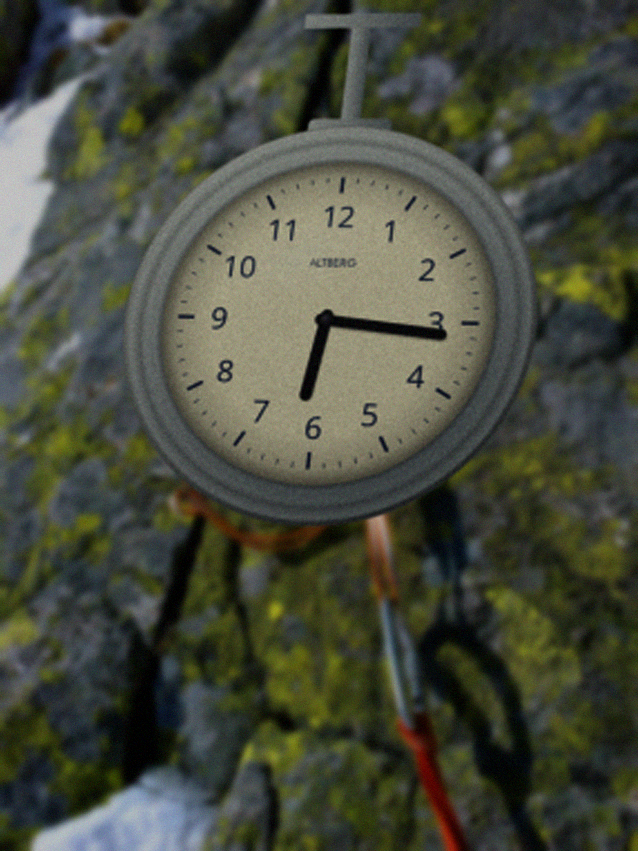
**6:16**
